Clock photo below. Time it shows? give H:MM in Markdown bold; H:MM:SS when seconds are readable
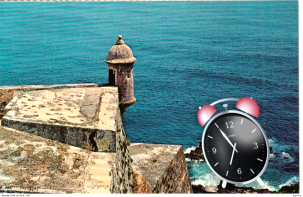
**6:55**
